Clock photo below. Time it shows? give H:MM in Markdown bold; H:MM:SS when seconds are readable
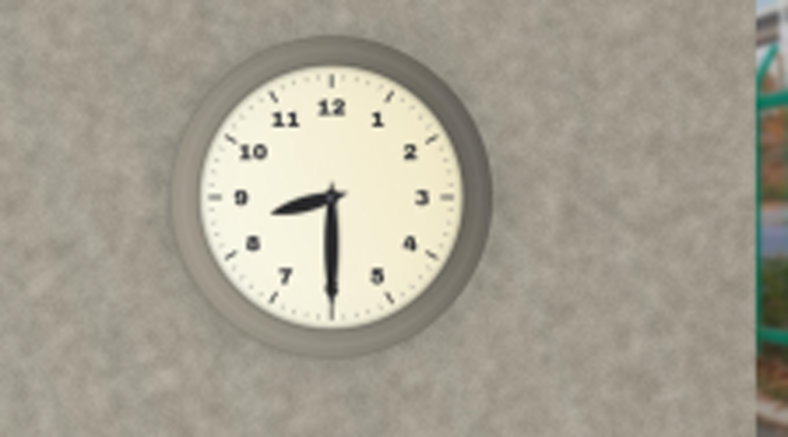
**8:30**
